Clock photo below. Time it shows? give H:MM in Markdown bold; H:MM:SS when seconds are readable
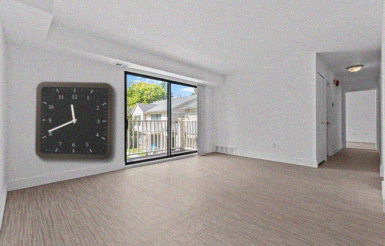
**11:41**
